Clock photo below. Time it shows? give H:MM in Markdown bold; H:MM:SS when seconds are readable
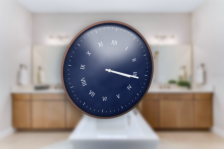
**3:16**
